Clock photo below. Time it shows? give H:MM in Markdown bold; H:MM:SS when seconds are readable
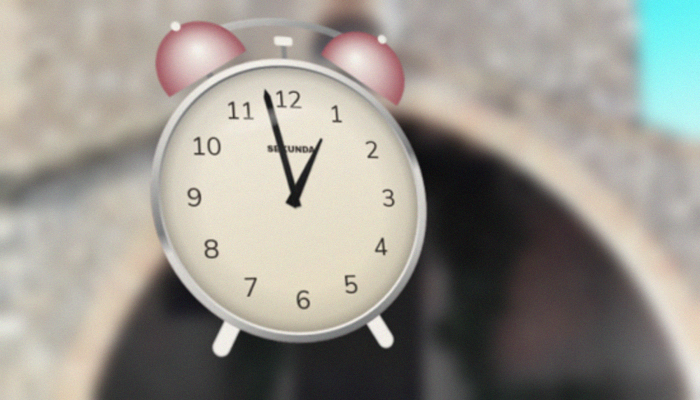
**12:58**
